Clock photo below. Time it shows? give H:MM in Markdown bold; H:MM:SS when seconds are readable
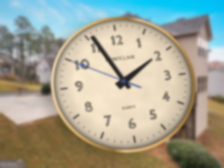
**1:55:50**
